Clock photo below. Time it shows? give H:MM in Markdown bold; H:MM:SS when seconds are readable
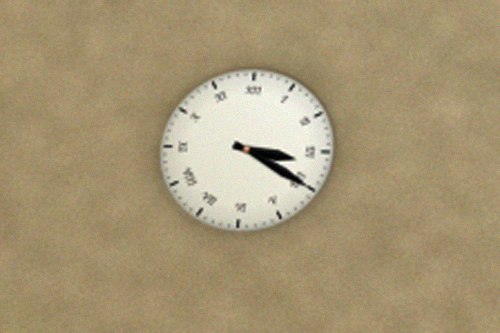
**3:20**
